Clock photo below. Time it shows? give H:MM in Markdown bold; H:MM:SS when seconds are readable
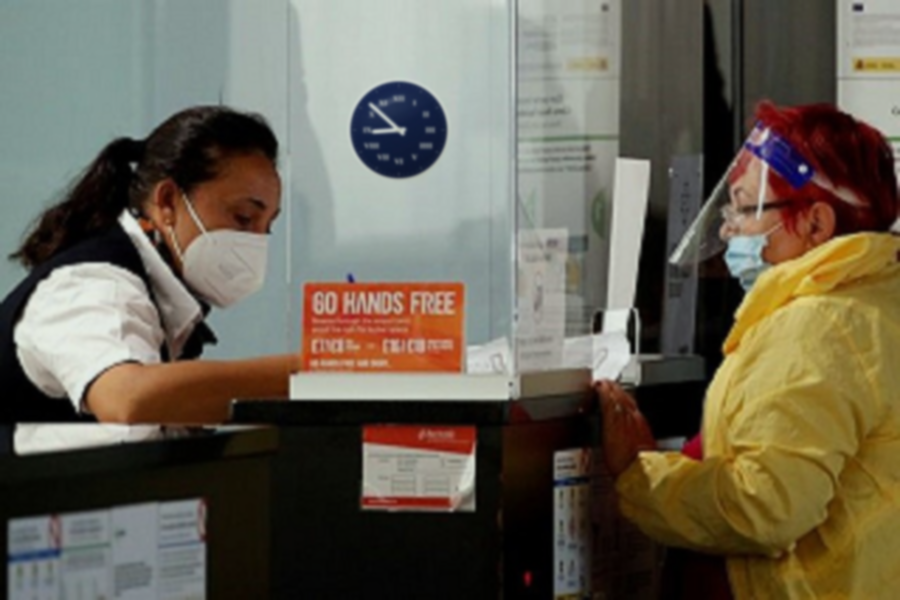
**8:52**
